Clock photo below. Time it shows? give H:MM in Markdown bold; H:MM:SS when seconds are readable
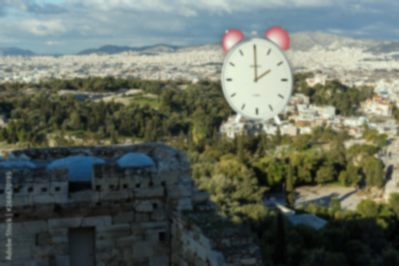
**2:00**
